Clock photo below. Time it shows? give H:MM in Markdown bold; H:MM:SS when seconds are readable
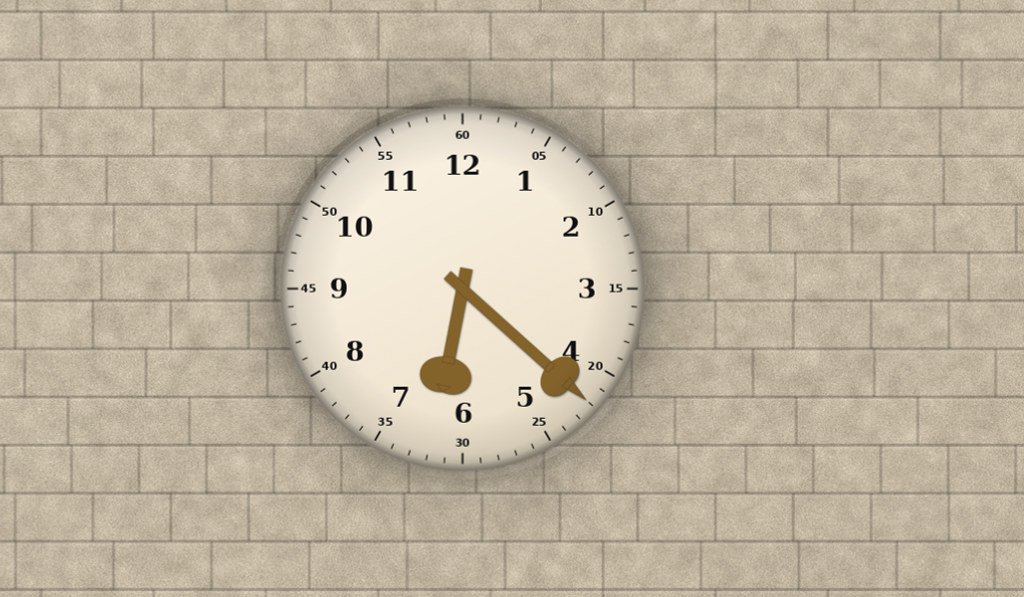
**6:22**
